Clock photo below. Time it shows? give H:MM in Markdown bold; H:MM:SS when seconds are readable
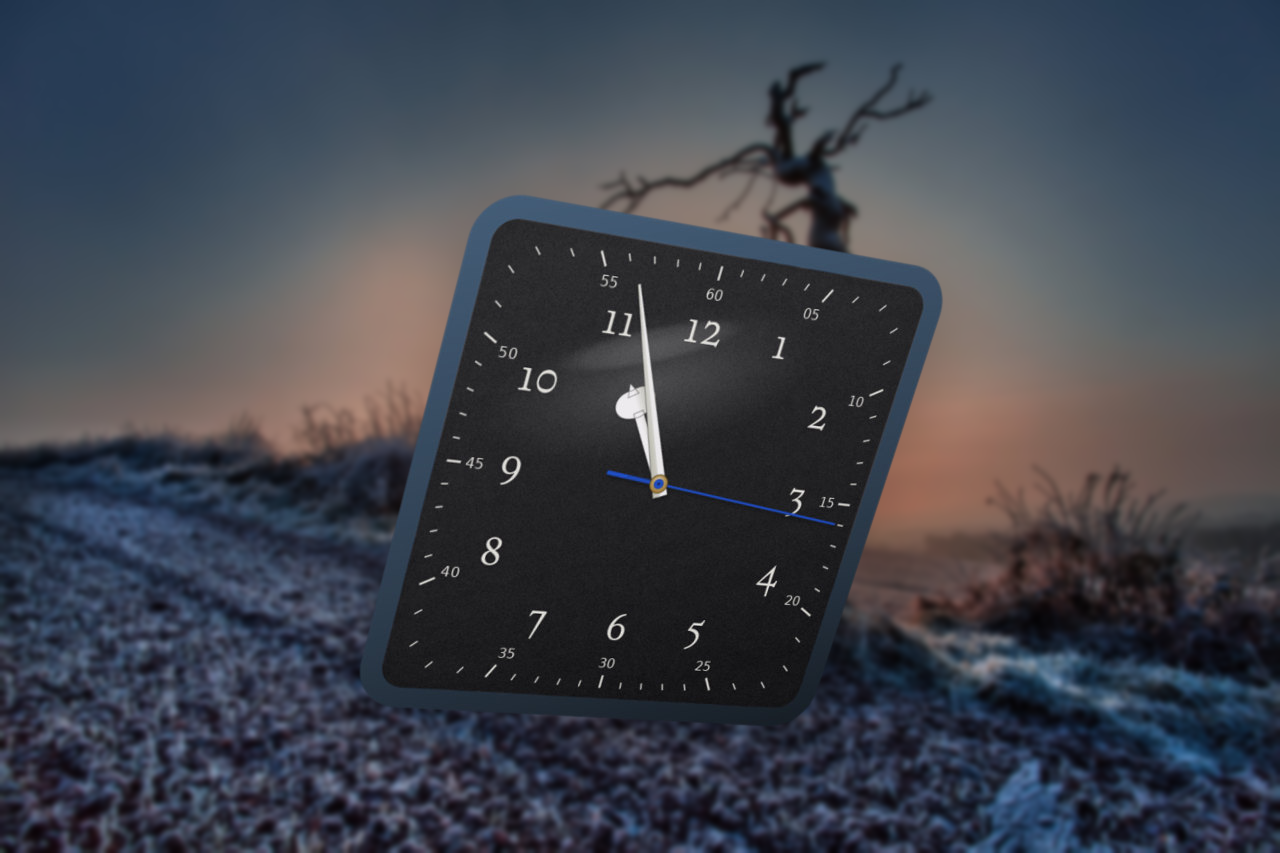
**10:56:16**
